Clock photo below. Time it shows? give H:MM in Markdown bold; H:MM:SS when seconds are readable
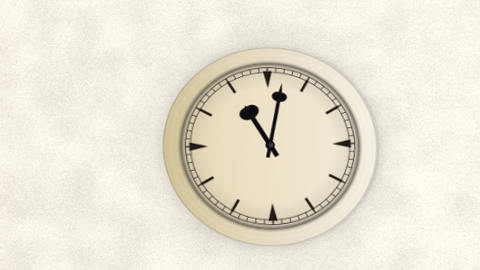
**11:02**
